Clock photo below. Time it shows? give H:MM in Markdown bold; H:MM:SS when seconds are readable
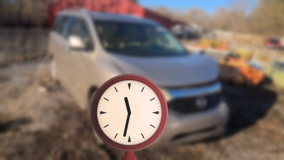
**11:32**
